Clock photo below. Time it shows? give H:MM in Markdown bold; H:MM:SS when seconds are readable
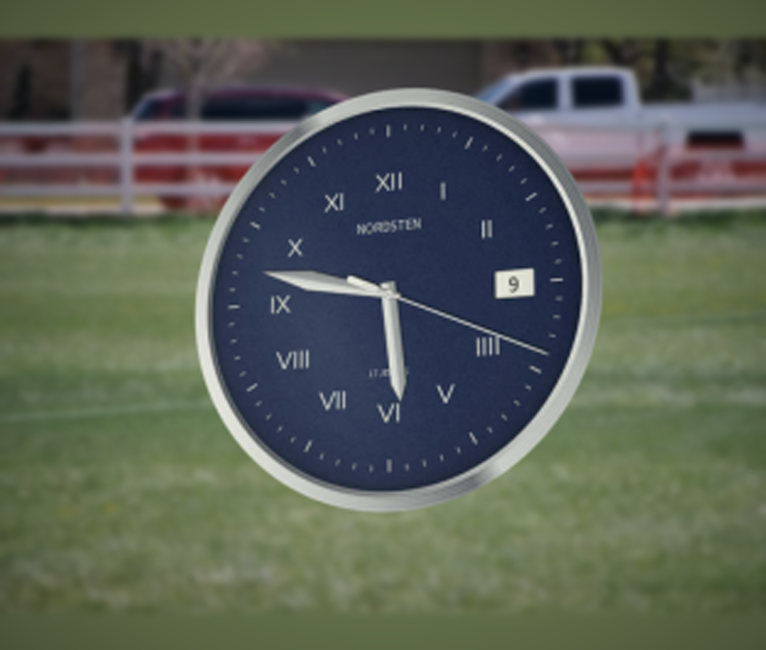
**5:47:19**
